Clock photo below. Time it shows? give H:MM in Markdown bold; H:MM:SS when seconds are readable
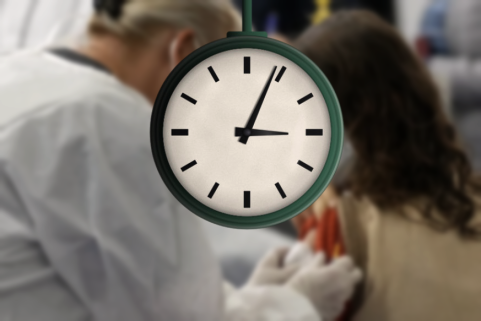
**3:04**
